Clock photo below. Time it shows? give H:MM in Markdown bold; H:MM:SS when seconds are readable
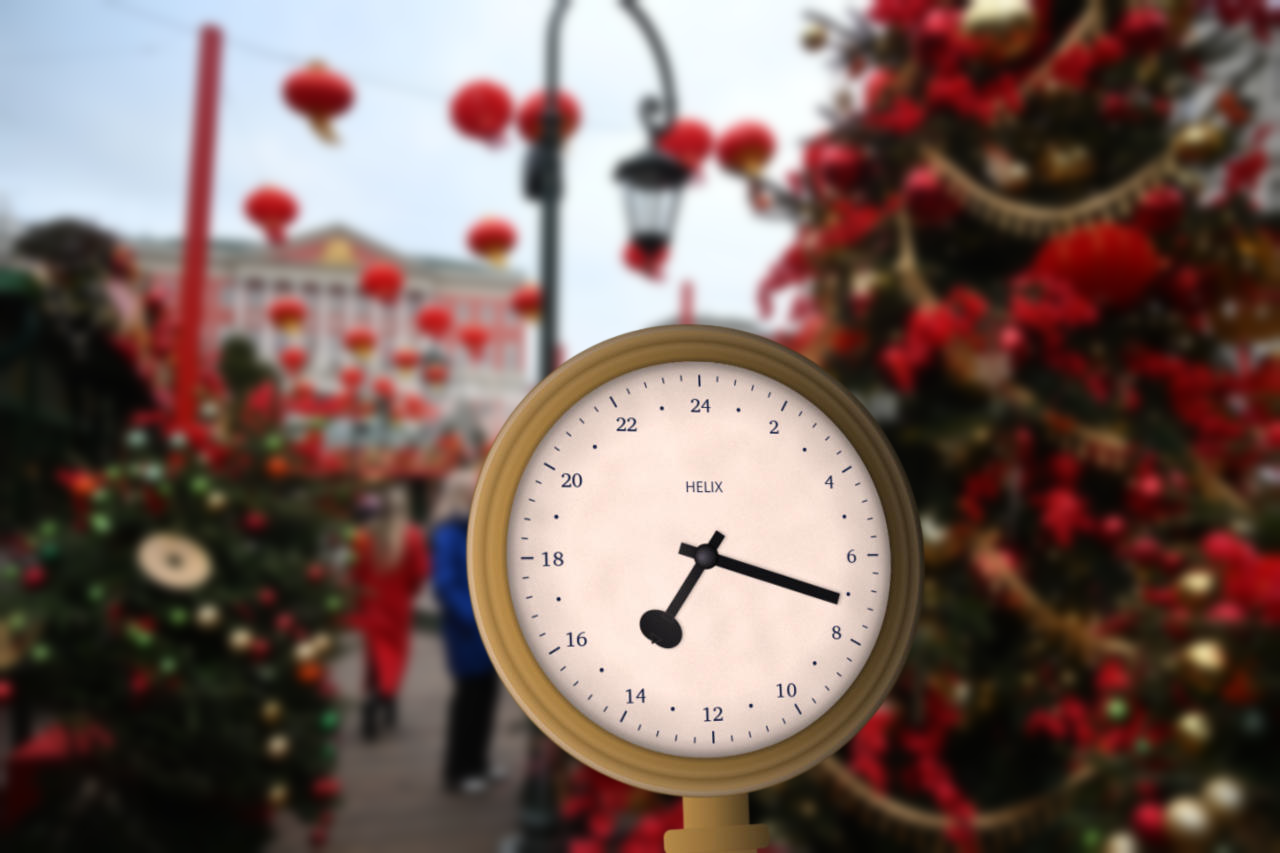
**14:18**
